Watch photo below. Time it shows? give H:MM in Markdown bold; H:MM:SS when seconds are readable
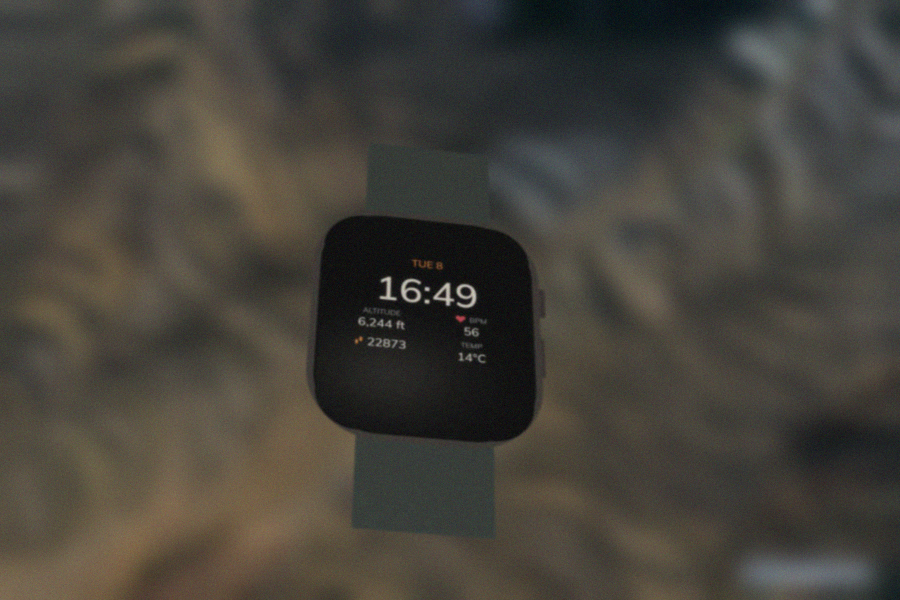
**16:49**
